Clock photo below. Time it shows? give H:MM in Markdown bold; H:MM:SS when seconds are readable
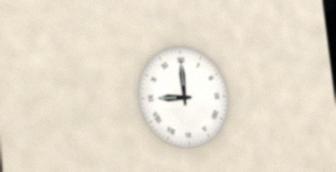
**9:00**
